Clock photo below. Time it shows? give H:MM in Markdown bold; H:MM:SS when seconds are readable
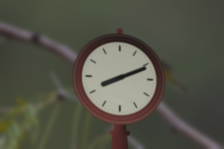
**8:11**
